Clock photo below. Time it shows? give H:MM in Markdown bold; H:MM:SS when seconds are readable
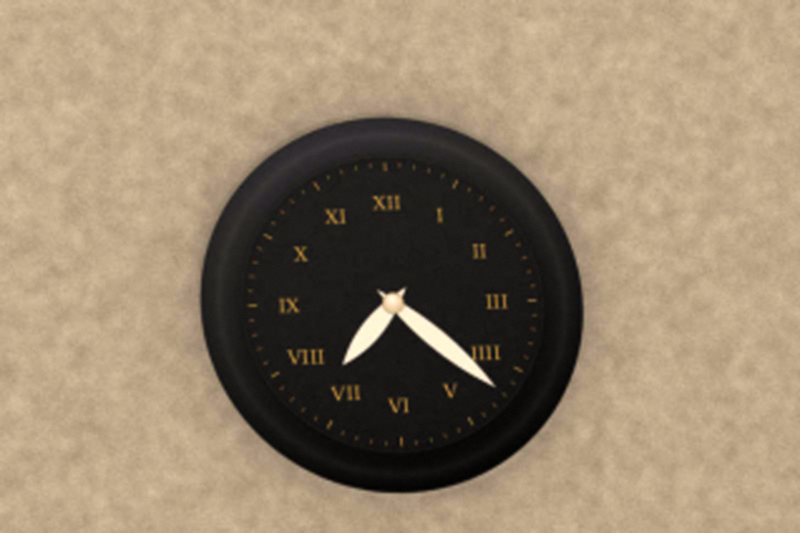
**7:22**
